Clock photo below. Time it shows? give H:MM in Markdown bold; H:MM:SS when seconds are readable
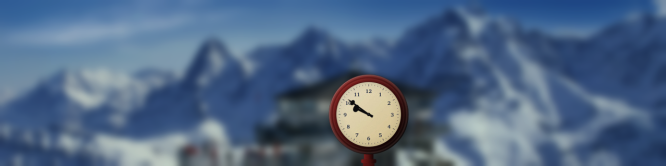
**9:51**
